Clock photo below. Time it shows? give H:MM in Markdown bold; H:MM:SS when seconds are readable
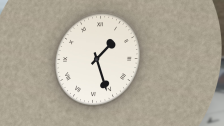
**1:26**
